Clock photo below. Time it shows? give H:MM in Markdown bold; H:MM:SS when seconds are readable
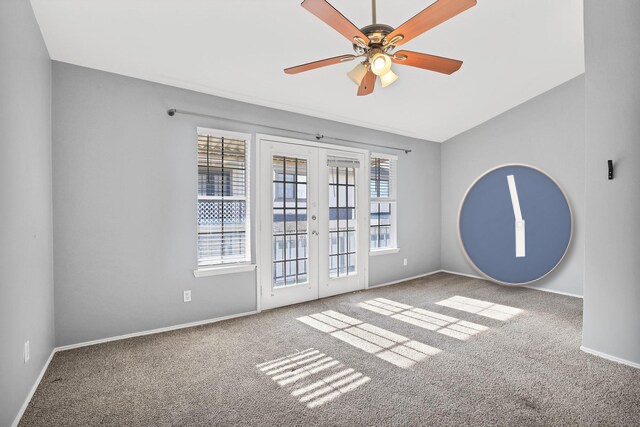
**5:58**
